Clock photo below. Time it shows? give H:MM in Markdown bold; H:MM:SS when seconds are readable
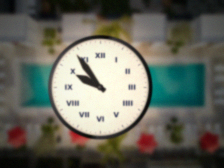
**9:54**
